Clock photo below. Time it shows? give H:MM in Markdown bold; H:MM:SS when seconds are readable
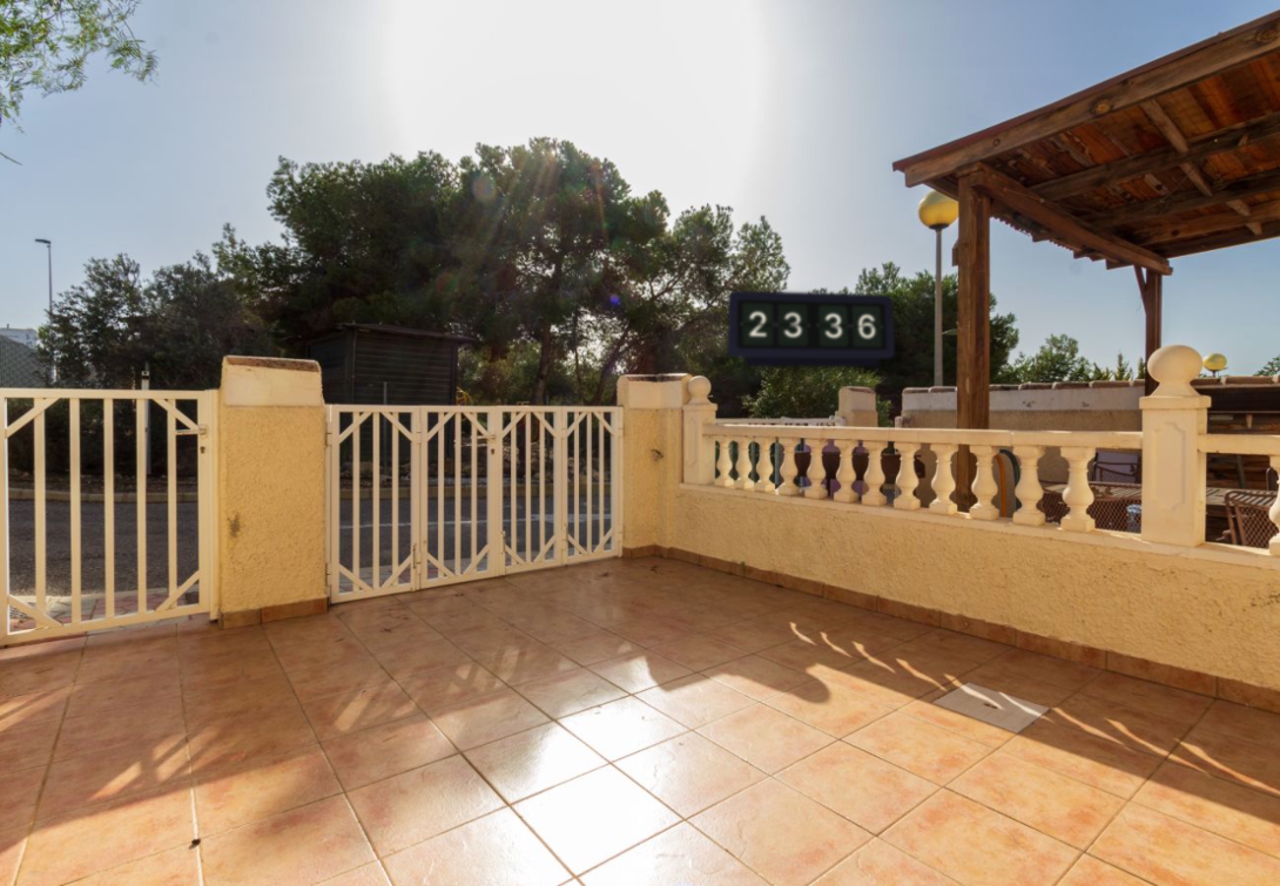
**23:36**
